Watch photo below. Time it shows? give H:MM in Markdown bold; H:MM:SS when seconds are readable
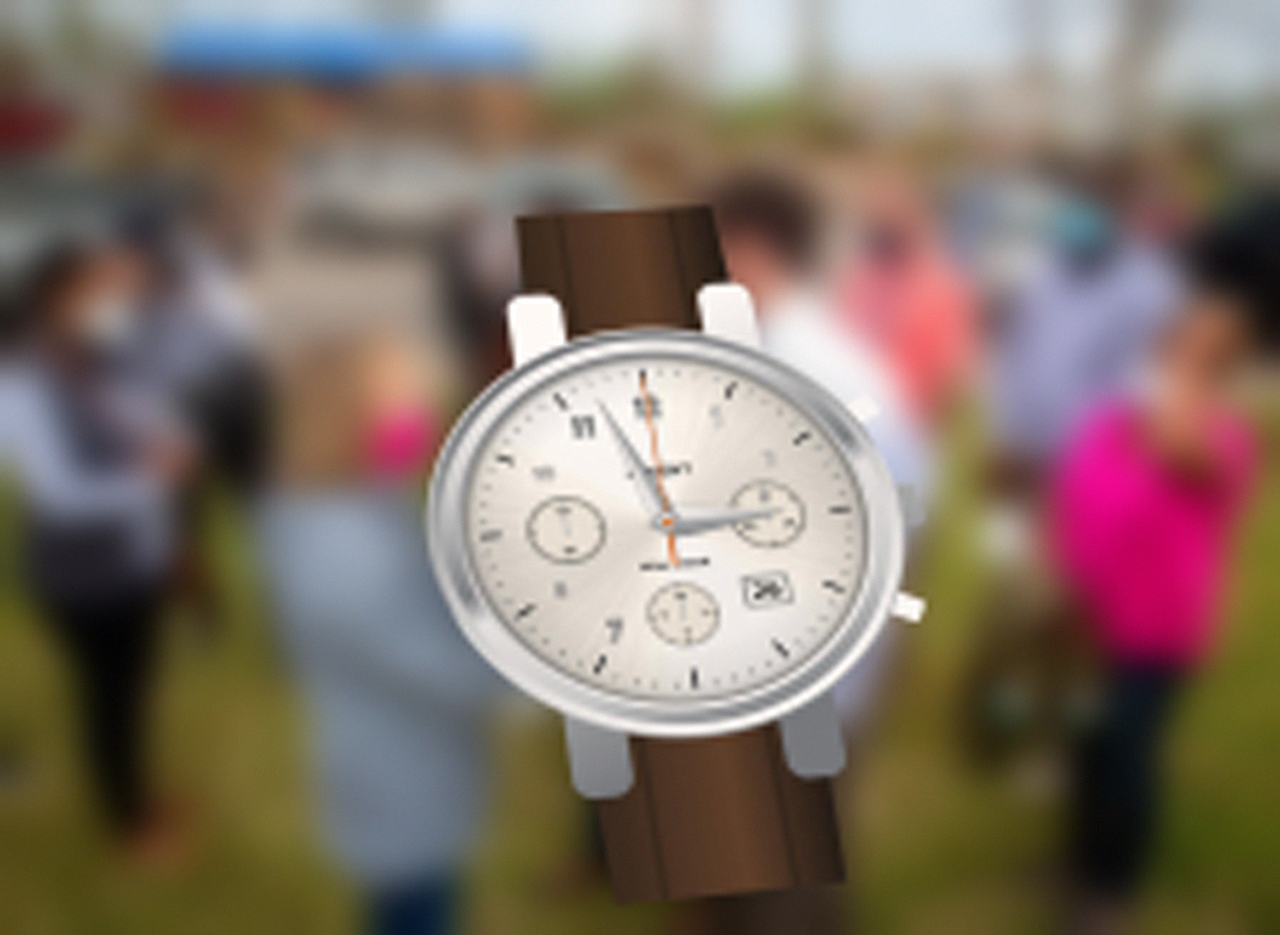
**2:57**
